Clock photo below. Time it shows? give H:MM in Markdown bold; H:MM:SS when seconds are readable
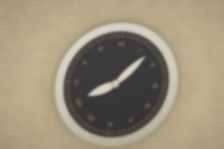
**8:07**
